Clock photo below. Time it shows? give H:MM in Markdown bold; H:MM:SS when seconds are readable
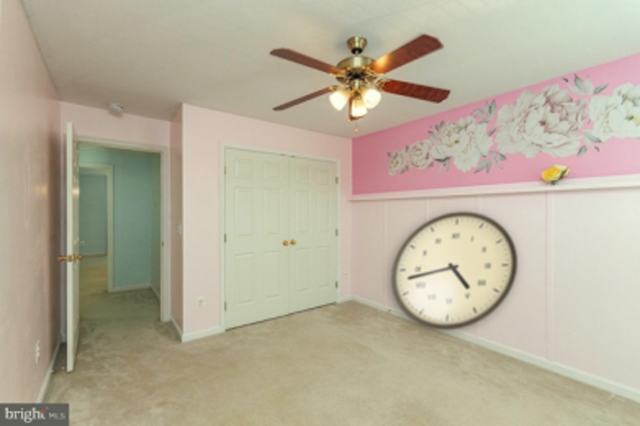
**4:43**
